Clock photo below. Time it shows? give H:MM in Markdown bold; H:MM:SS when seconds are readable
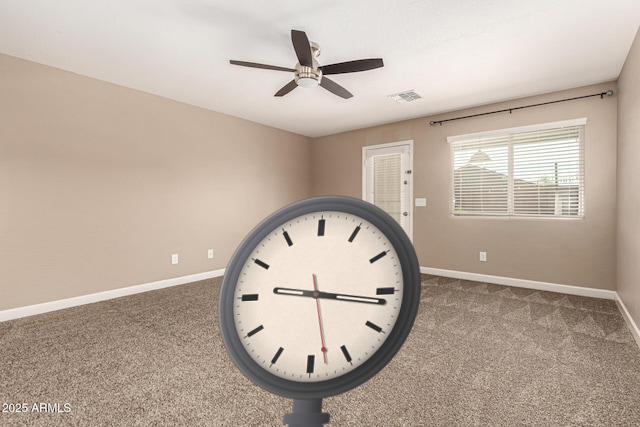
**9:16:28**
